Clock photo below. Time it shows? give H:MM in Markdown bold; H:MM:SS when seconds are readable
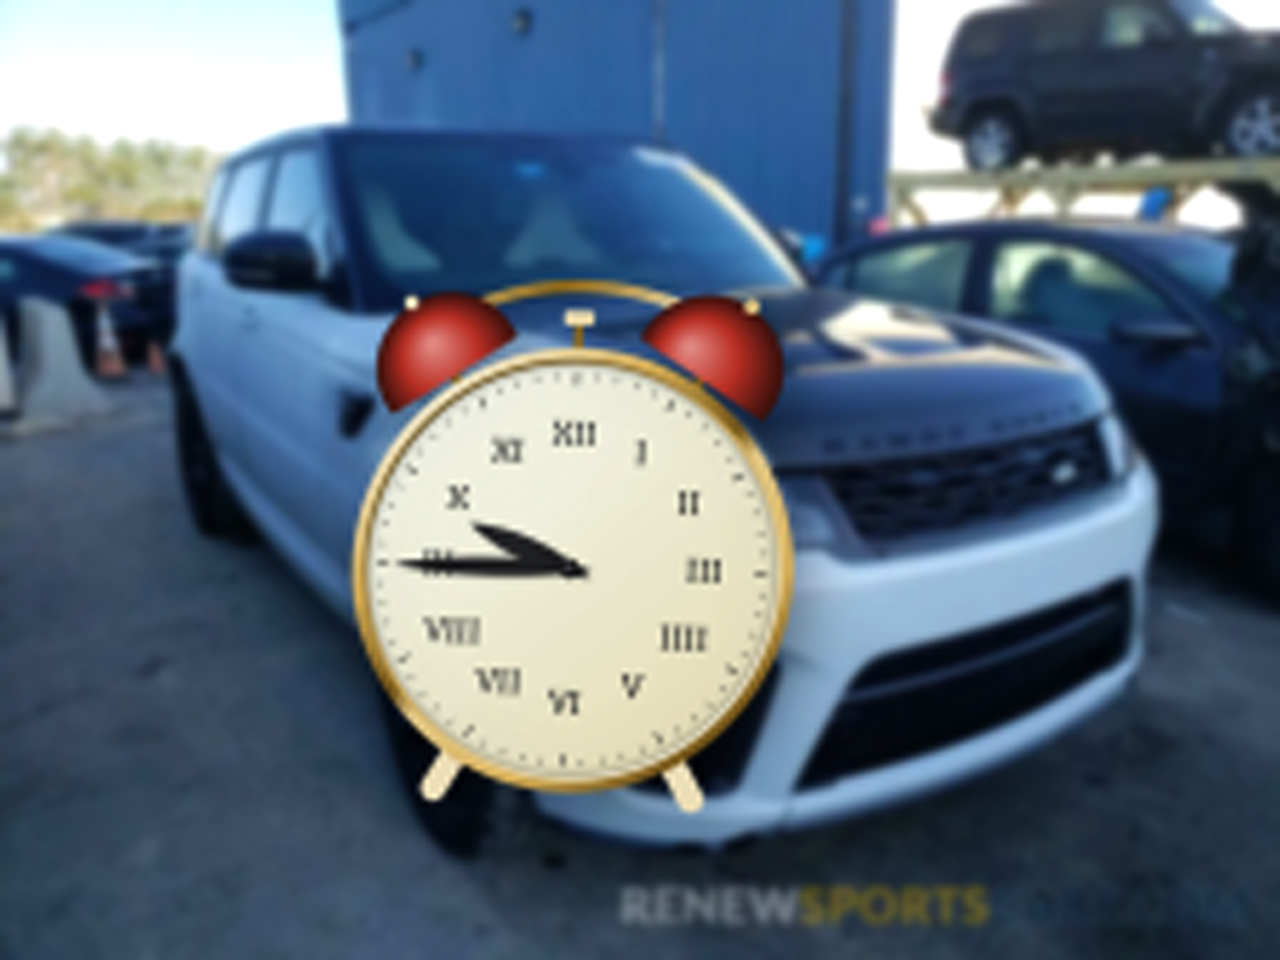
**9:45**
